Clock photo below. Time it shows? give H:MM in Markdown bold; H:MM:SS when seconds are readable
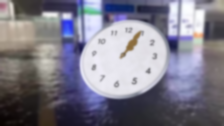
**1:04**
